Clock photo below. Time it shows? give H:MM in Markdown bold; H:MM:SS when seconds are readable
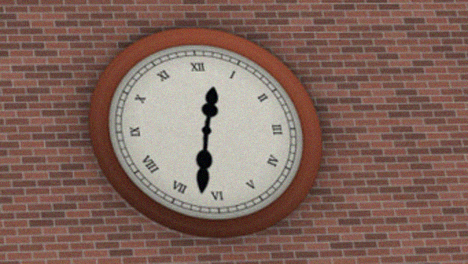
**12:32**
